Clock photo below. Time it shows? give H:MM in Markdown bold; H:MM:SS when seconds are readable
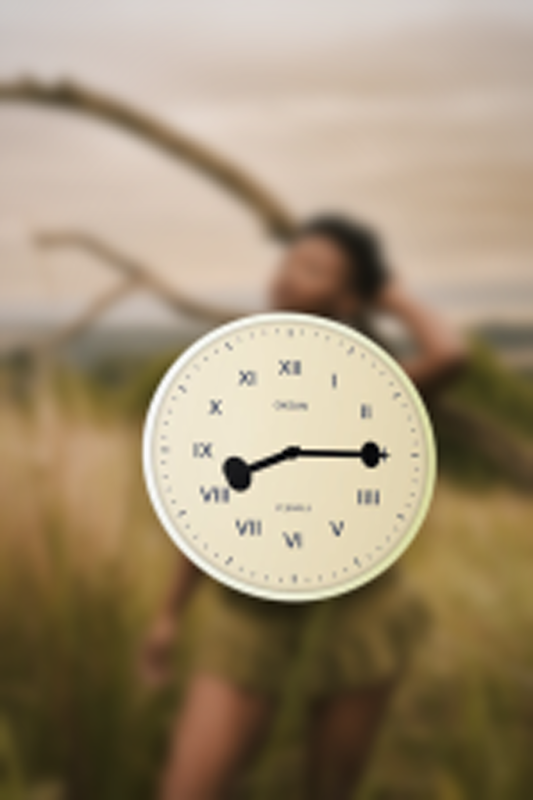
**8:15**
